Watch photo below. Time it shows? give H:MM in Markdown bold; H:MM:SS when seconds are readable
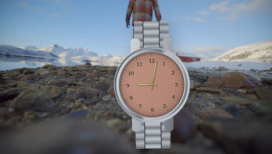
**9:02**
